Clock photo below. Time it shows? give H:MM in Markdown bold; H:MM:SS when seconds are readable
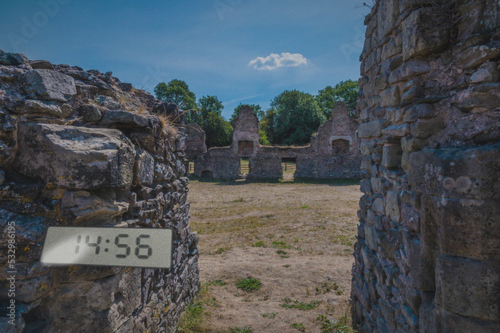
**14:56**
